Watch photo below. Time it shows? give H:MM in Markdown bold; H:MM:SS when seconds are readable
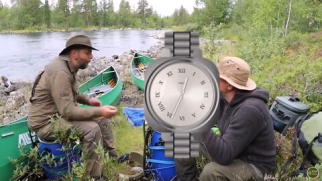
**12:34**
